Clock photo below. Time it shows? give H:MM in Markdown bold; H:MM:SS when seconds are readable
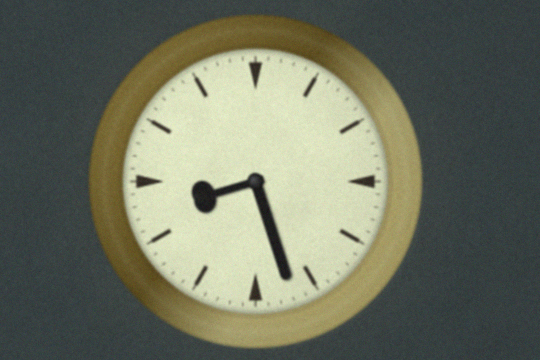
**8:27**
